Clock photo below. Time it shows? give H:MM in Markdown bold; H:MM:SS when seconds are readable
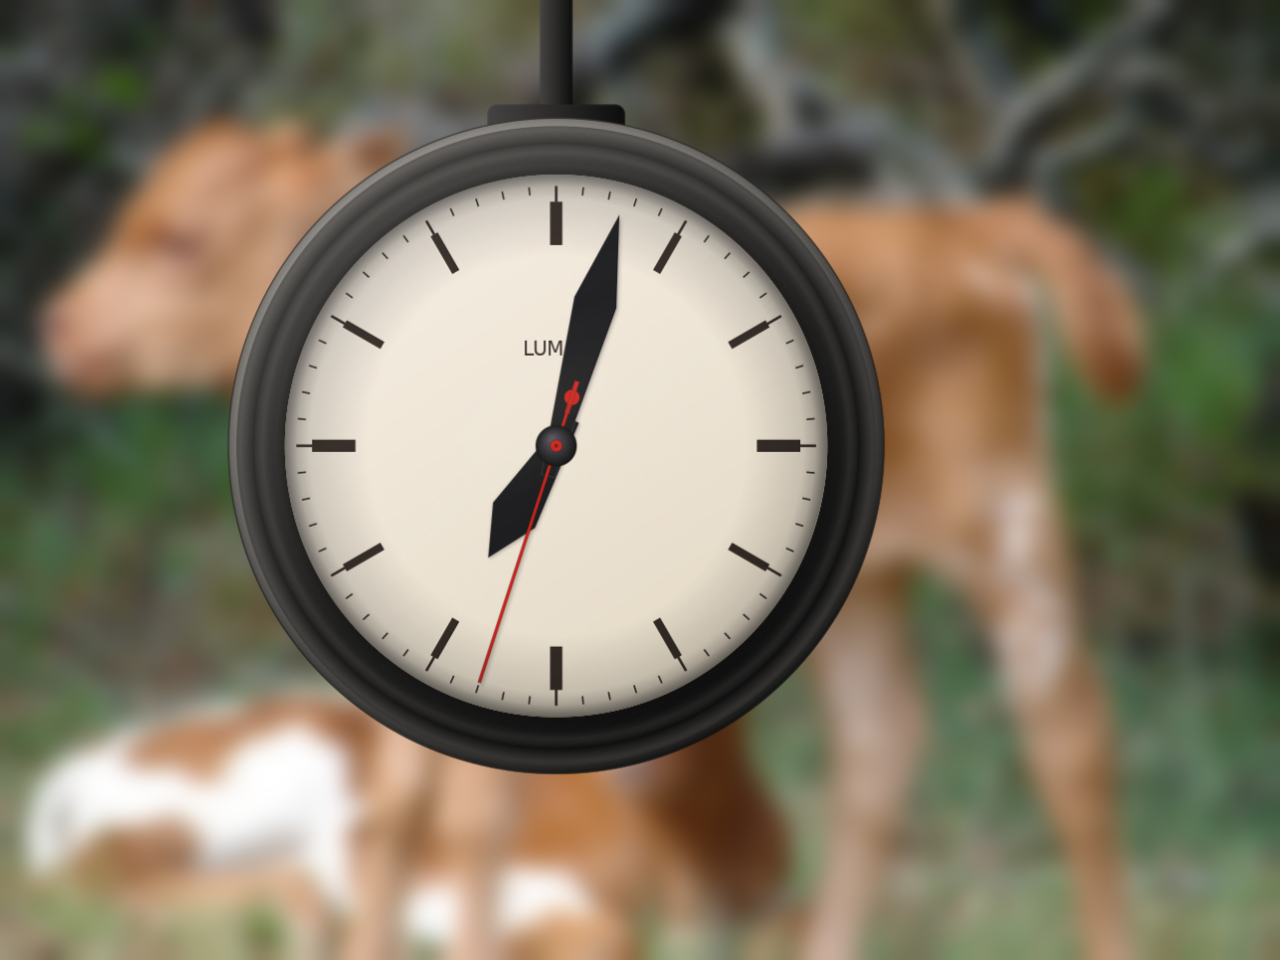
**7:02:33**
